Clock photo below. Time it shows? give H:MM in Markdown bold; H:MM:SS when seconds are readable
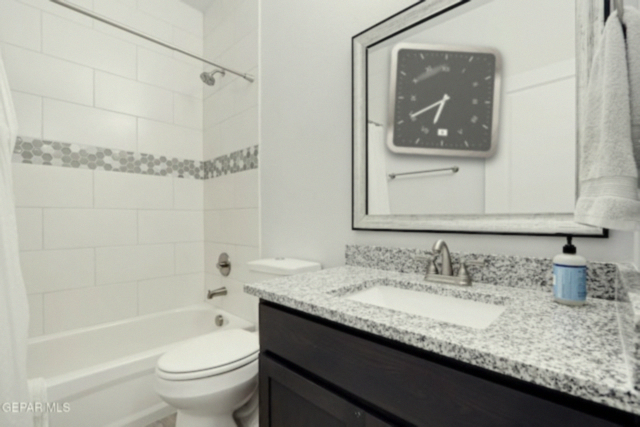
**6:40**
